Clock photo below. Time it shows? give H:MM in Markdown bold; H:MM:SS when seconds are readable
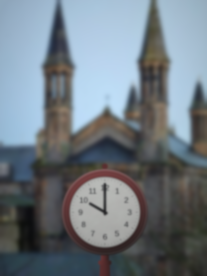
**10:00**
